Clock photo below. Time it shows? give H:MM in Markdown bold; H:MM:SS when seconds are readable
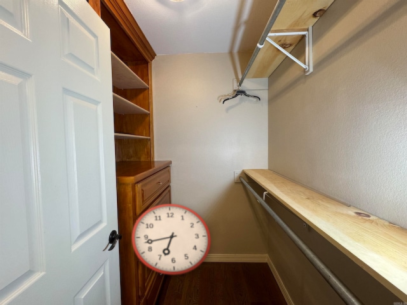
**6:43**
